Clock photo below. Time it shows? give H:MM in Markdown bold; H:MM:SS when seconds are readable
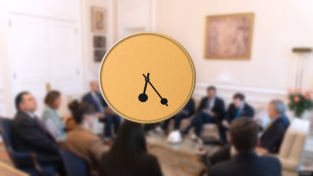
**6:24**
